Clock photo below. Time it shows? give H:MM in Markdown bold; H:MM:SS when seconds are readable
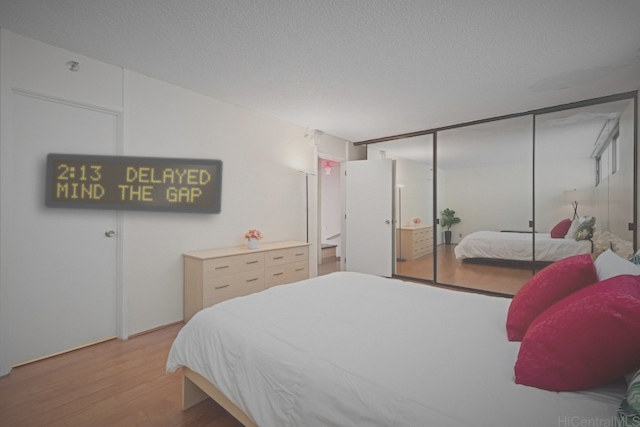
**2:13**
